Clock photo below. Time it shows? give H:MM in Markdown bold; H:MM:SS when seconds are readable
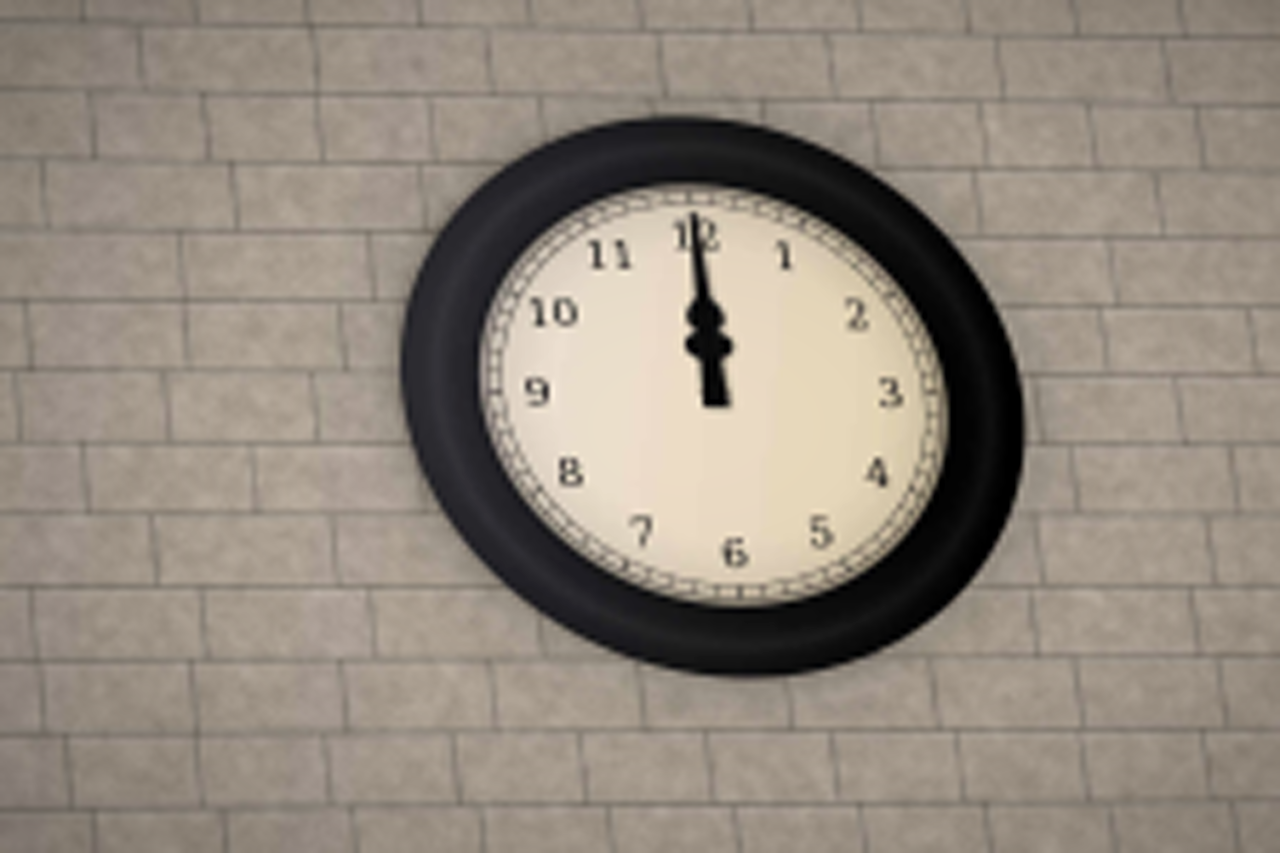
**12:00**
